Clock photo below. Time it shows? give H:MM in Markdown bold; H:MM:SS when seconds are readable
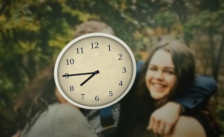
**7:45**
